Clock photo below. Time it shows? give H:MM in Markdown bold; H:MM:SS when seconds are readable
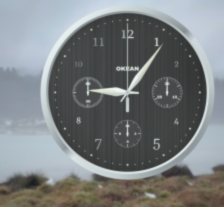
**9:06**
